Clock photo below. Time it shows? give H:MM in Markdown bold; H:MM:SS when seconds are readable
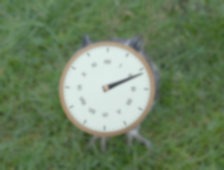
**2:11**
